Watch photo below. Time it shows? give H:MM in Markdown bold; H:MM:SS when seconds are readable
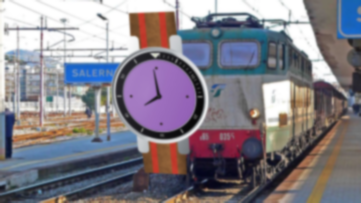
**7:59**
